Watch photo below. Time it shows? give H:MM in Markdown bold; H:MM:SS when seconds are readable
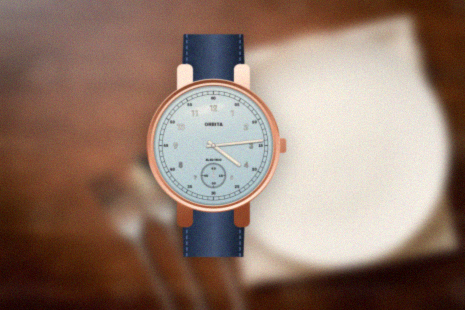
**4:14**
